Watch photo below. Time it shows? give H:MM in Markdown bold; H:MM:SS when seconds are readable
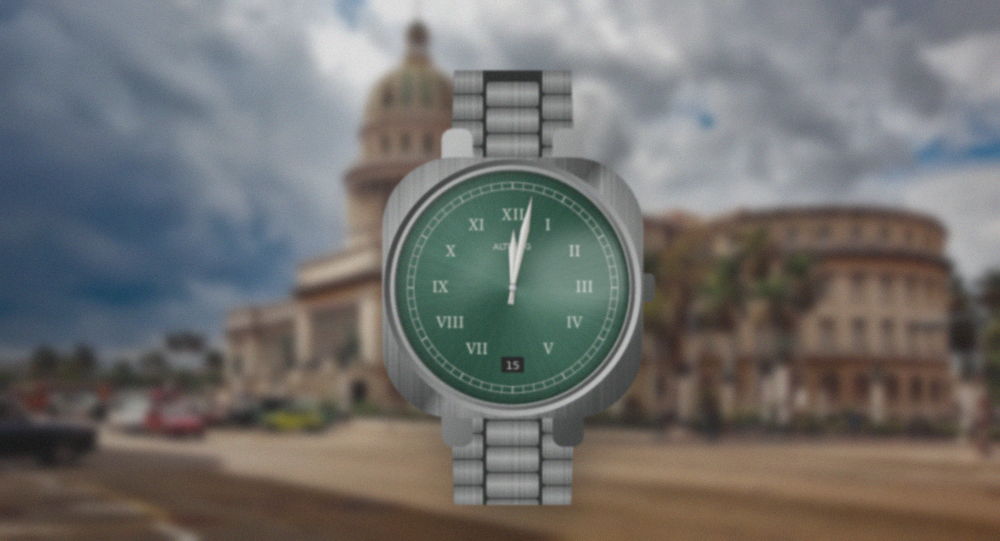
**12:02**
